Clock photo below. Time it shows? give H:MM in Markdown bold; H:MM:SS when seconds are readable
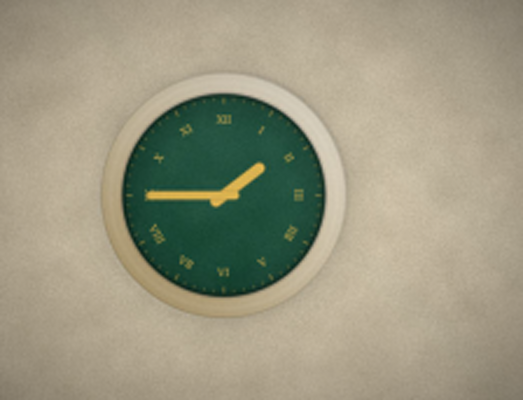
**1:45**
